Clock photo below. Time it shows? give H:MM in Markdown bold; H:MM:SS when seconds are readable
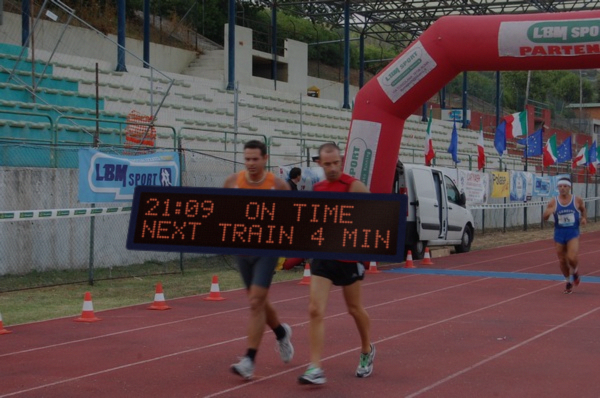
**21:09**
